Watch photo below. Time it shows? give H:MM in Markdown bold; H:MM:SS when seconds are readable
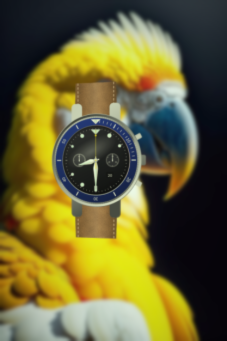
**8:30**
